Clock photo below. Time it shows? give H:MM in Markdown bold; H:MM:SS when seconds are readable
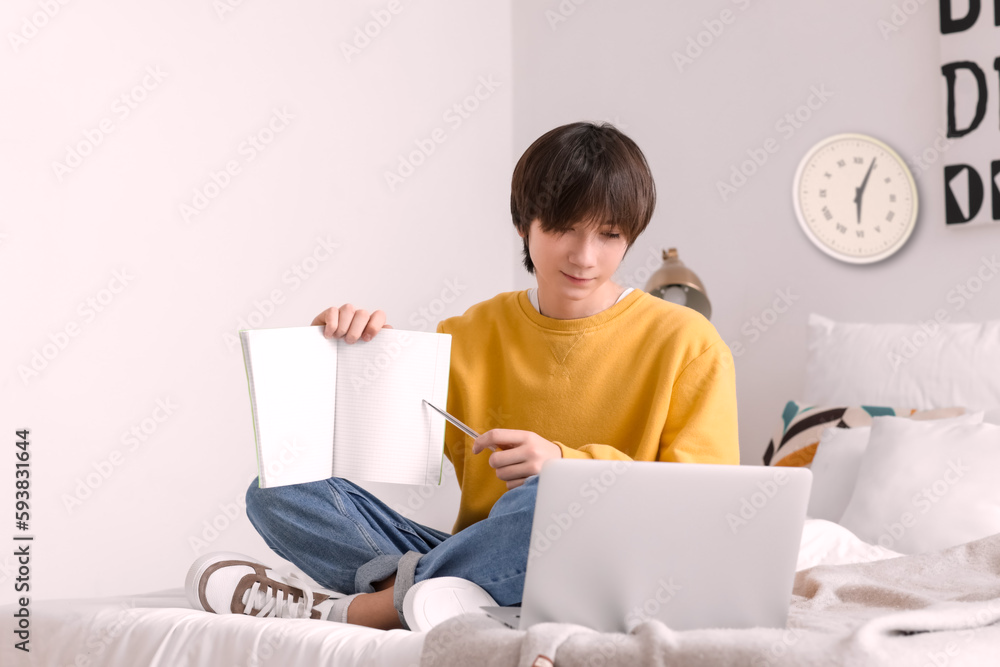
**6:04**
